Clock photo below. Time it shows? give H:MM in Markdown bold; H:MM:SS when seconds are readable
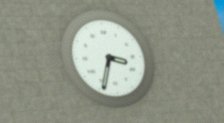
**3:34**
